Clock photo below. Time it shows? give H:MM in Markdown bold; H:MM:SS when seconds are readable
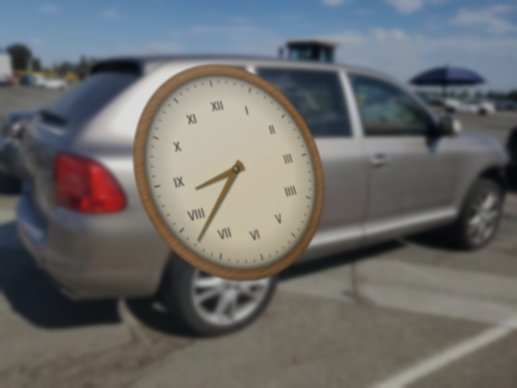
**8:38**
